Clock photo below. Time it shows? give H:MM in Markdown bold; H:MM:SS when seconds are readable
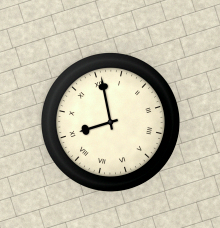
**9:01**
